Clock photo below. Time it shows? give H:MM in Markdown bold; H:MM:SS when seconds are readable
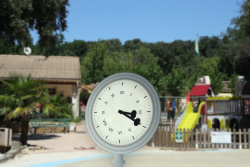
**3:20**
